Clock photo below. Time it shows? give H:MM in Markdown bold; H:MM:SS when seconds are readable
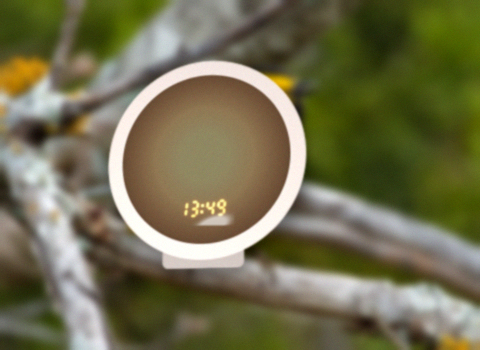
**13:49**
